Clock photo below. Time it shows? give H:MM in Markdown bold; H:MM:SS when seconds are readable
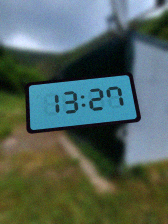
**13:27**
